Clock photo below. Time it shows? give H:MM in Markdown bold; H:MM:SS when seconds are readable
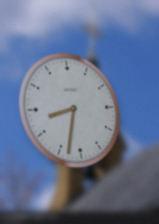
**8:33**
